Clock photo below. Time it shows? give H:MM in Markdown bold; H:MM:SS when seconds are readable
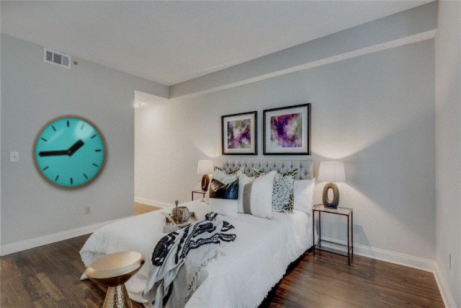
**1:45**
